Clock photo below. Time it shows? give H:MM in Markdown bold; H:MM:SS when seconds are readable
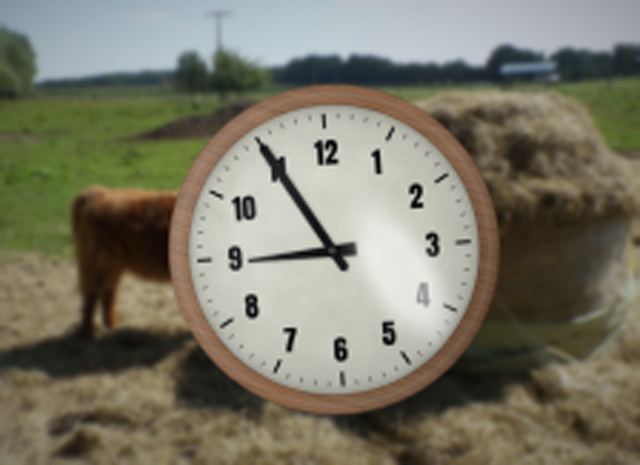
**8:55**
